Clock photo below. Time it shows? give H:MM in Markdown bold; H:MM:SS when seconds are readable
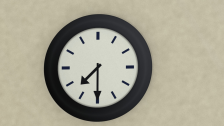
**7:30**
